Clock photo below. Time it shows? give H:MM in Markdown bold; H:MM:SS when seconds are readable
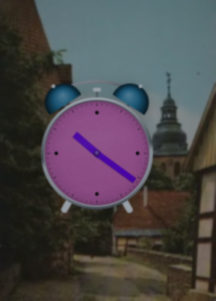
**10:21**
